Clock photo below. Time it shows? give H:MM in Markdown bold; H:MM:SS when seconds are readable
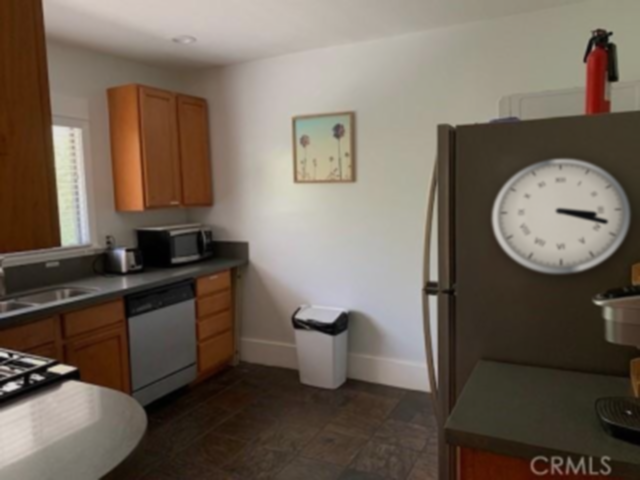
**3:18**
